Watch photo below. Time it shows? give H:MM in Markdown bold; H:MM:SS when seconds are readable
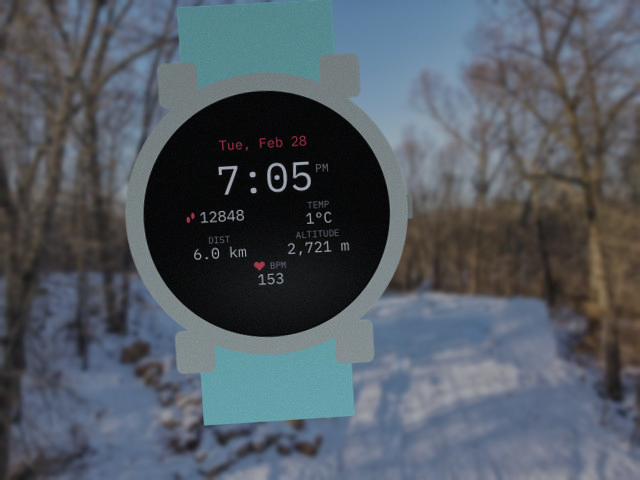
**7:05**
